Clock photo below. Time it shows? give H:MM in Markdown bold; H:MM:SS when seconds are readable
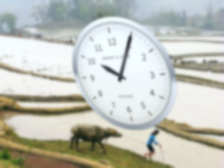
**10:05**
